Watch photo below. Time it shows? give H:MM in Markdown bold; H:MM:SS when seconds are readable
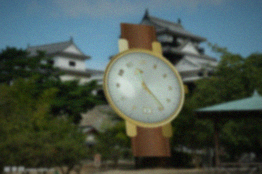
**11:24**
